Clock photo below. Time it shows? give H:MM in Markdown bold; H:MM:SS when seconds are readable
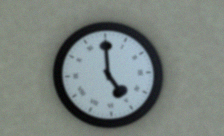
**5:00**
